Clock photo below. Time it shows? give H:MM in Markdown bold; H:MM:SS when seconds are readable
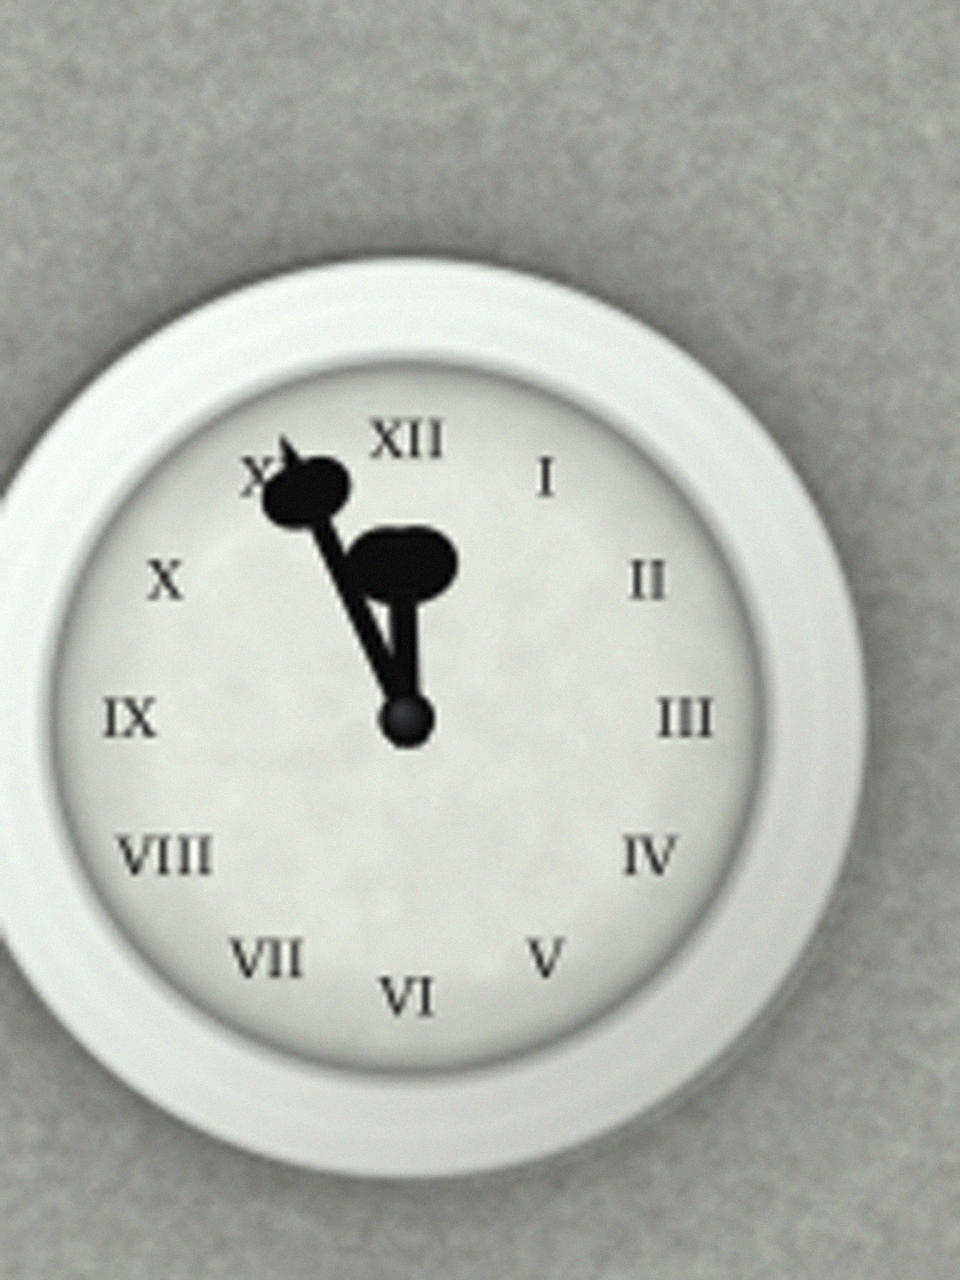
**11:56**
